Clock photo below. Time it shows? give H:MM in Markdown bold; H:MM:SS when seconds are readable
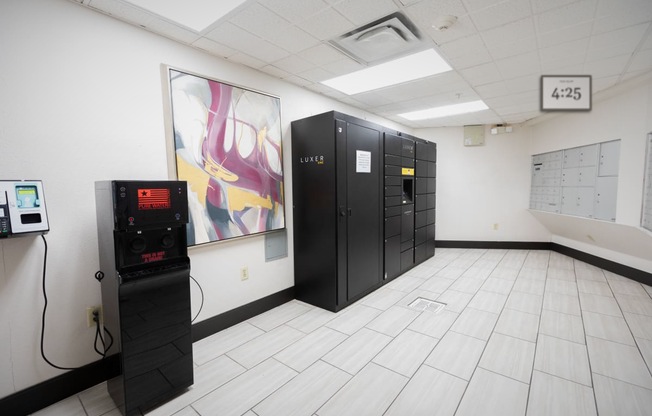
**4:25**
